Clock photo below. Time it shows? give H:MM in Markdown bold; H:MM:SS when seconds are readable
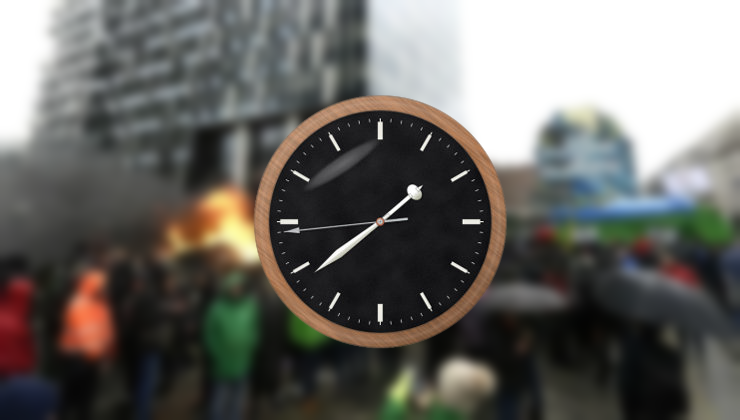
**1:38:44**
